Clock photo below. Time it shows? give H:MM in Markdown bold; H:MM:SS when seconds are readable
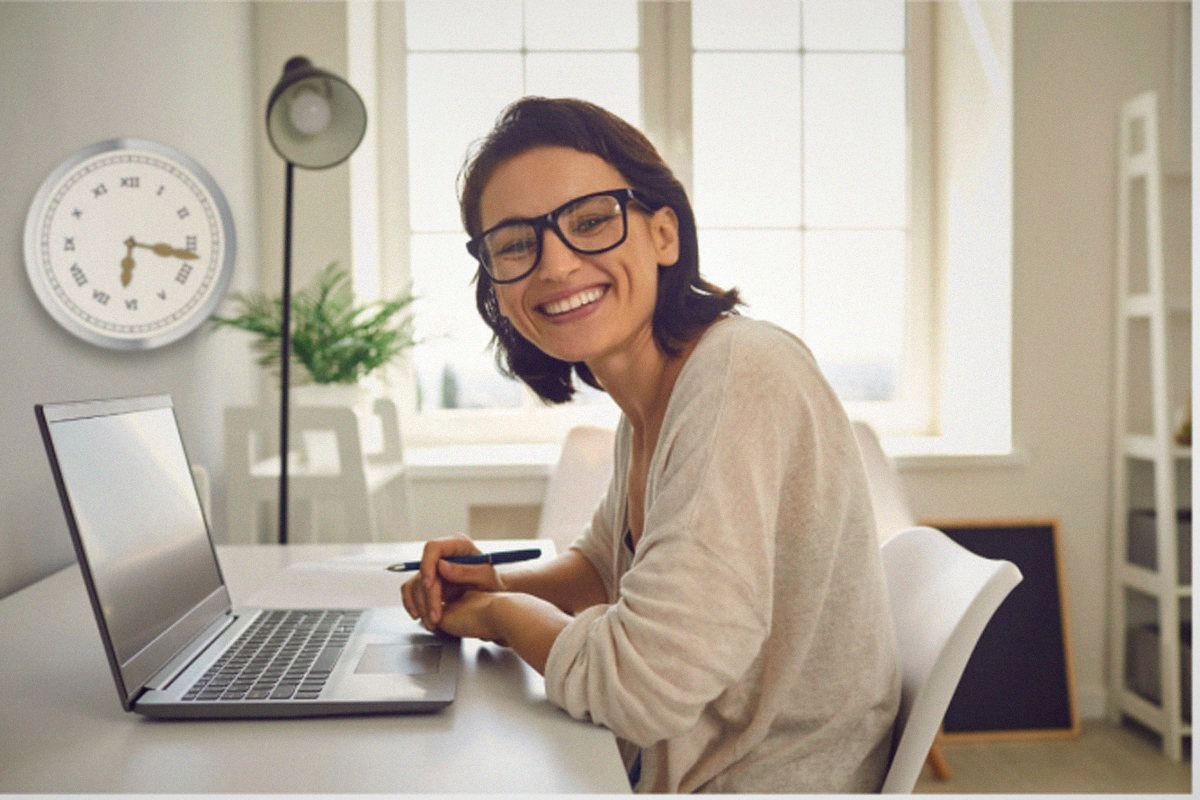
**6:17**
